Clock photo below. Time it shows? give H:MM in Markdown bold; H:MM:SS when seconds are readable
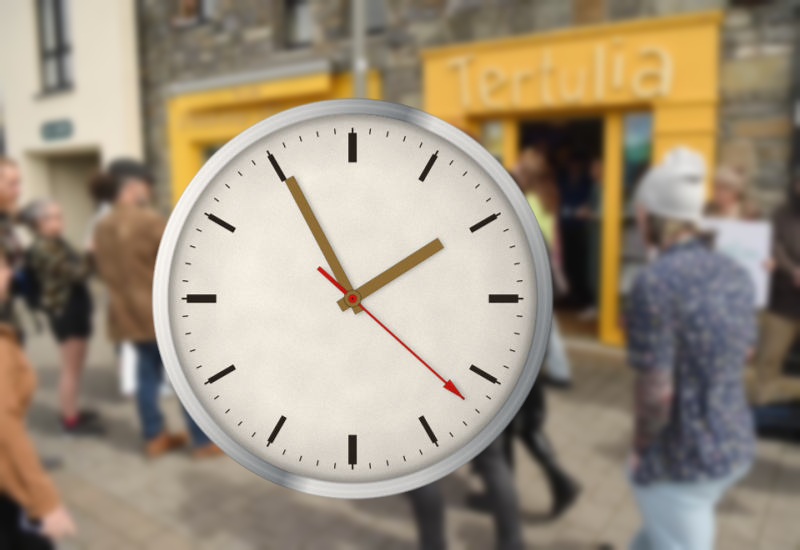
**1:55:22**
